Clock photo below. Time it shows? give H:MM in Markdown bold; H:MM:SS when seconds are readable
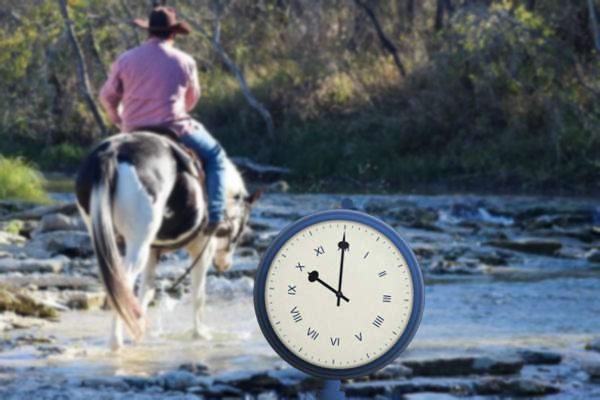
**10:00**
